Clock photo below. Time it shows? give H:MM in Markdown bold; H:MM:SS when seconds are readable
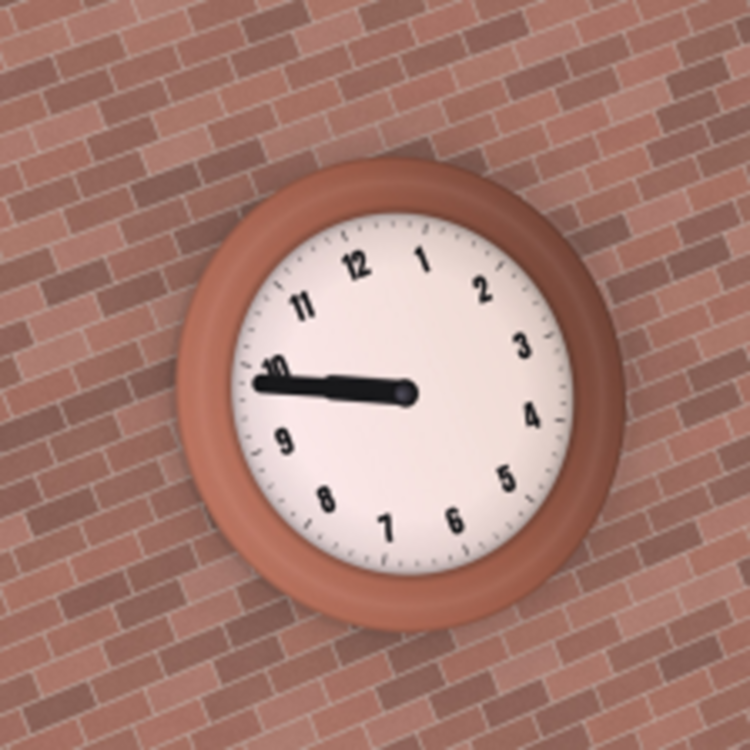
**9:49**
